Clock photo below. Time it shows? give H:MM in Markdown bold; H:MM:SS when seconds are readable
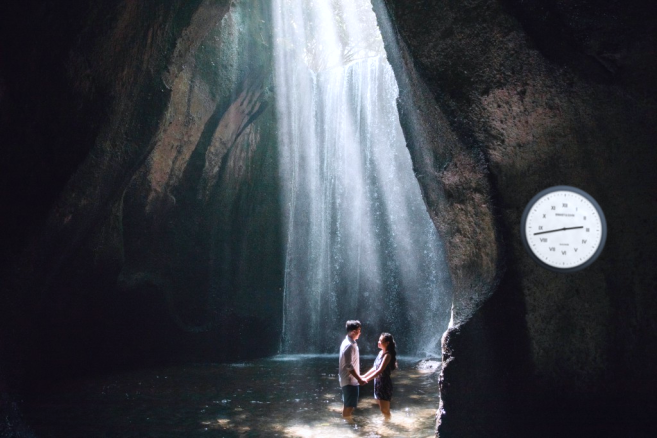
**2:43**
